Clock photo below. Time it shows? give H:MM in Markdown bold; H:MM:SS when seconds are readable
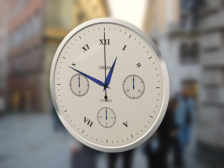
**12:49**
